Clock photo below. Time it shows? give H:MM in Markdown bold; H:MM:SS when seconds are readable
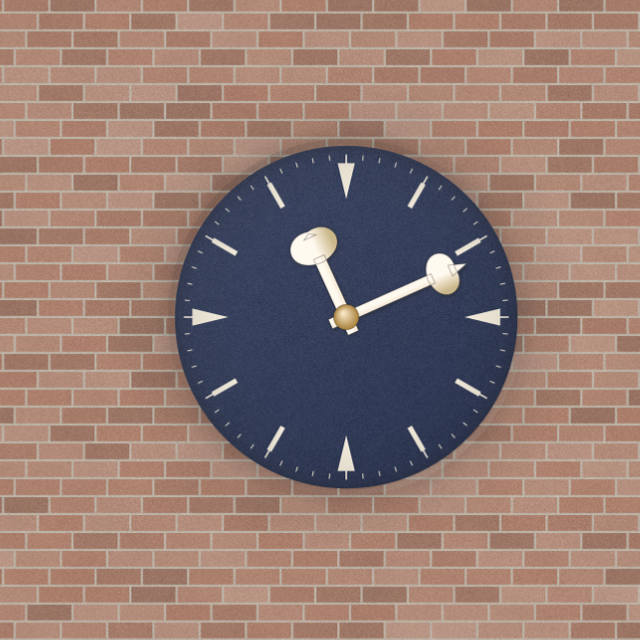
**11:11**
